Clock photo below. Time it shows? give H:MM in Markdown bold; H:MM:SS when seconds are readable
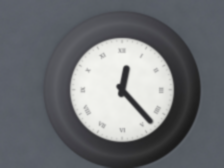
**12:23**
